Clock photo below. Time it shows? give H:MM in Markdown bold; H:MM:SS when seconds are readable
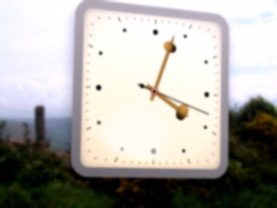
**4:03:18**
